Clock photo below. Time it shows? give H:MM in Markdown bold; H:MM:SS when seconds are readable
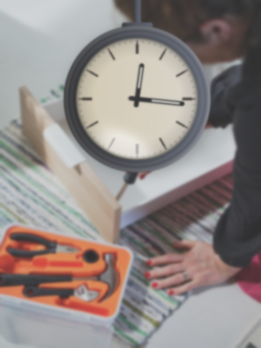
**12:16**
